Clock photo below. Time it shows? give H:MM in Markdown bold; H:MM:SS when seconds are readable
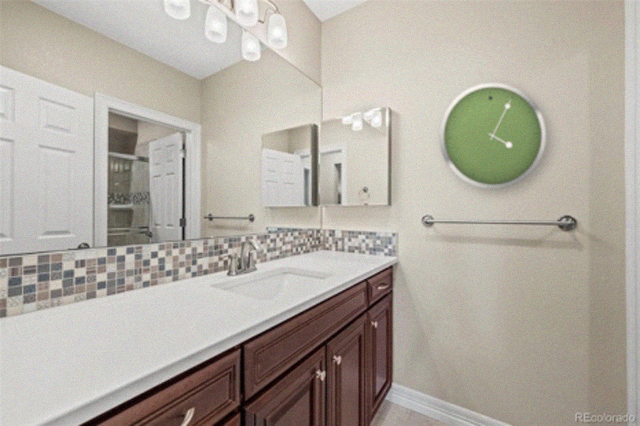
**4:05**
